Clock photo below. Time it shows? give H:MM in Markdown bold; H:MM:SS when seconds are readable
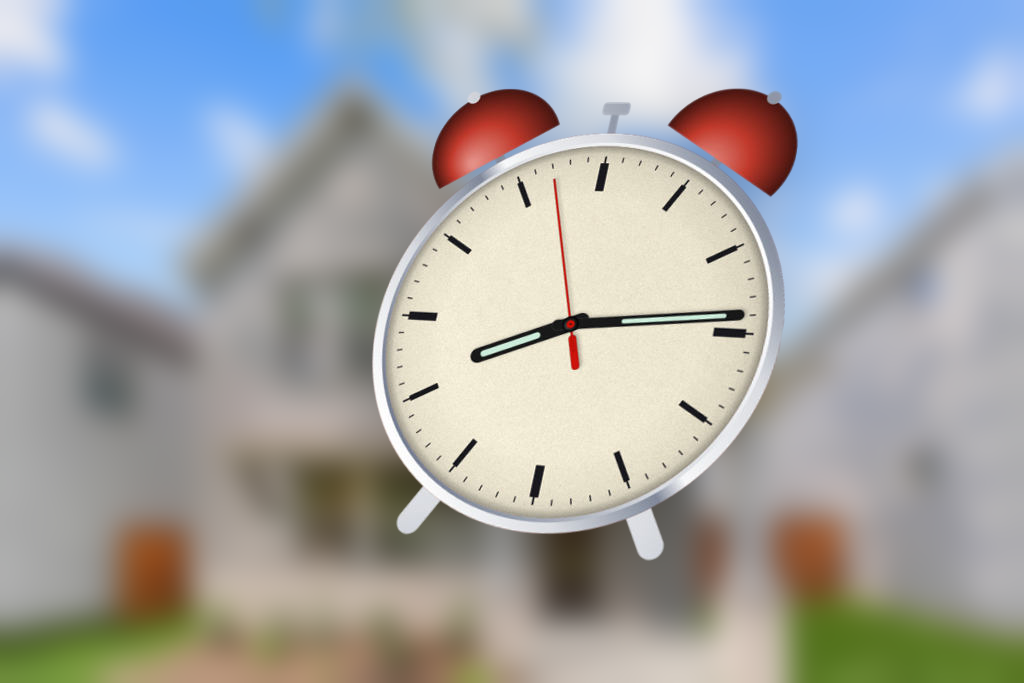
**8:13:57**
